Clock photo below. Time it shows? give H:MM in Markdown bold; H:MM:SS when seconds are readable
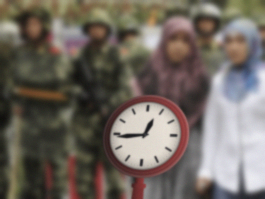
**12:44**
